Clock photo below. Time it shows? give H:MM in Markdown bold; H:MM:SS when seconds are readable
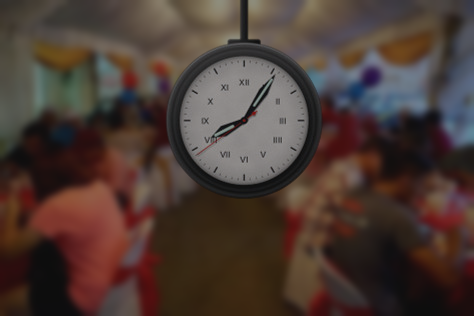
**8:05:39**
